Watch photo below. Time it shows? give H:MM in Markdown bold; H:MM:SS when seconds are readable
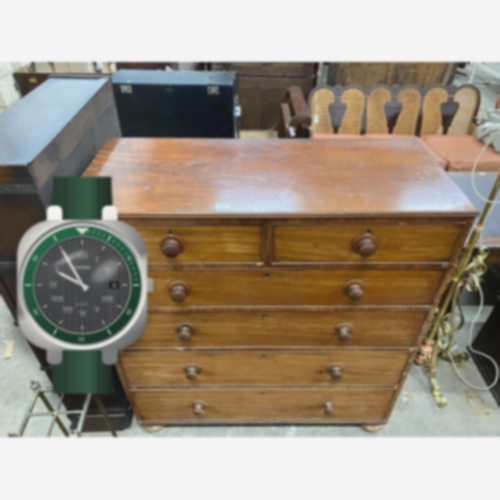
**9:55**
